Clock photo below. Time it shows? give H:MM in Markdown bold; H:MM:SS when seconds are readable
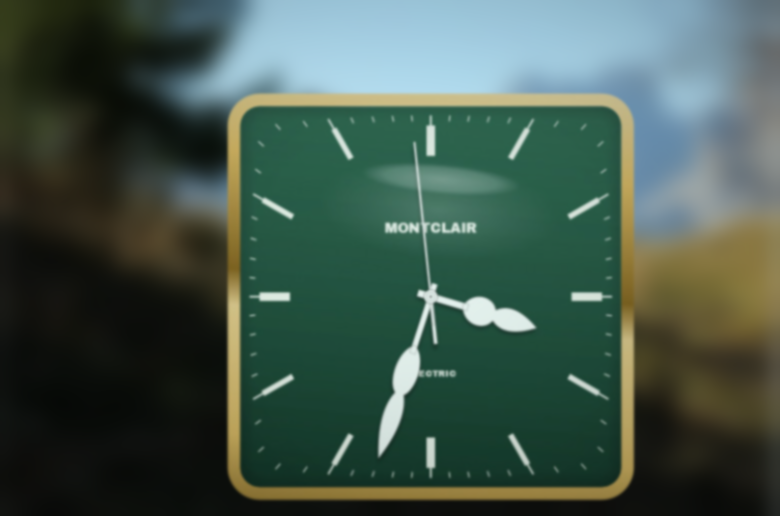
**3:32:59**
